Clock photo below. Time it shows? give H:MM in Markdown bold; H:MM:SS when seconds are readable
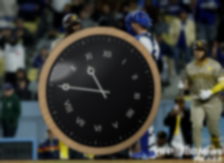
**10:45**
